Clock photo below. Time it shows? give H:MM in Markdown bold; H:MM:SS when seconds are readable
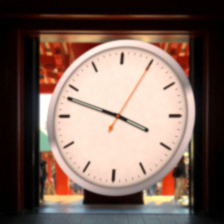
**3:48:05**
